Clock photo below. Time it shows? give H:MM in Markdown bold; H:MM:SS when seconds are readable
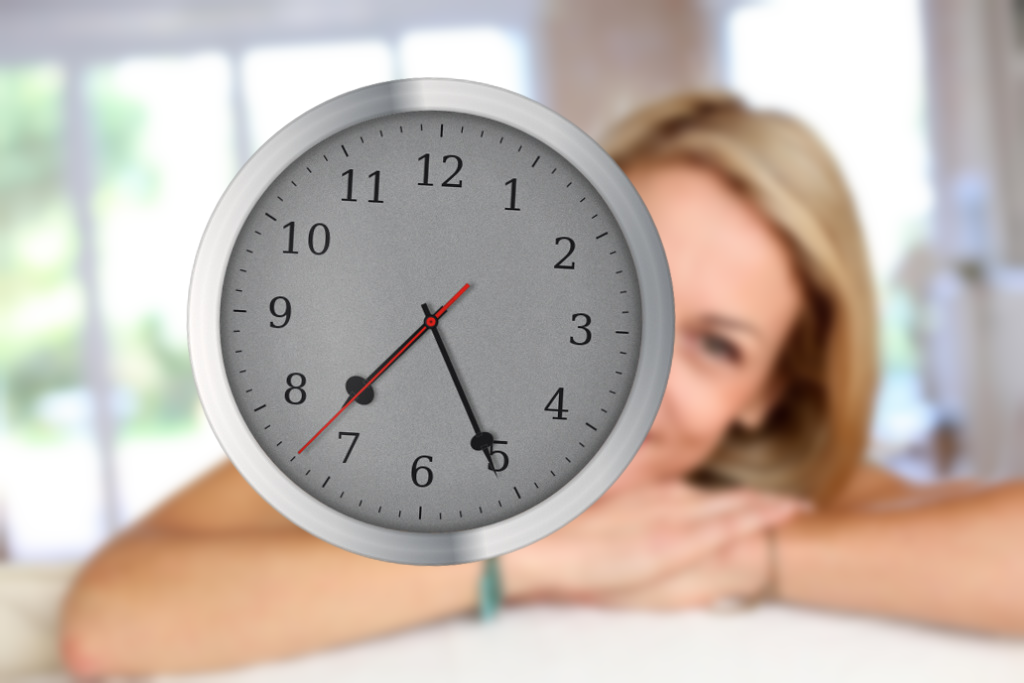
**7:25:37**
